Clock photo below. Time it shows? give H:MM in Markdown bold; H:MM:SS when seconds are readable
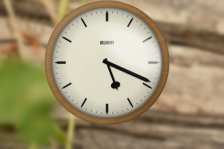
**5:19**
